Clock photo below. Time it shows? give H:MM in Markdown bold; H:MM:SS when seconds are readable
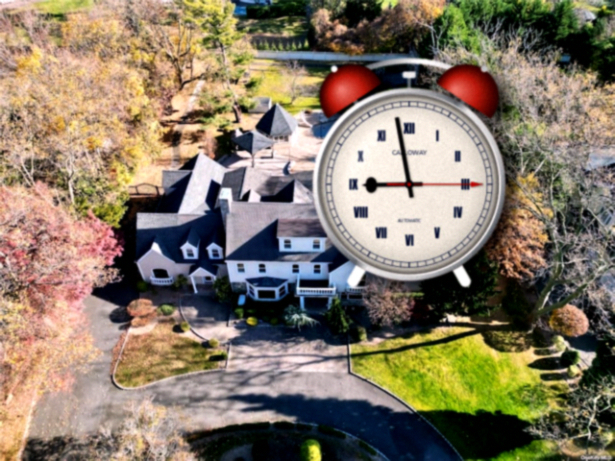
**8:58:15**
